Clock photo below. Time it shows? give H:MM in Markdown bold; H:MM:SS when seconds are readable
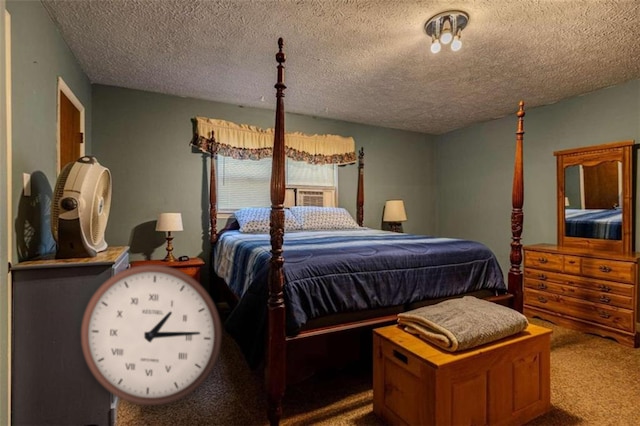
**1:14**
